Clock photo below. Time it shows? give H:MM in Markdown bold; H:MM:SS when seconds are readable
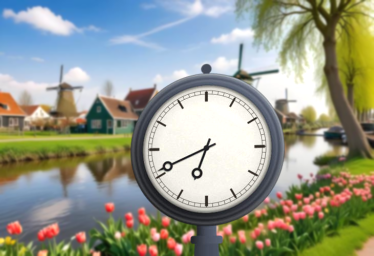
**6:41**
